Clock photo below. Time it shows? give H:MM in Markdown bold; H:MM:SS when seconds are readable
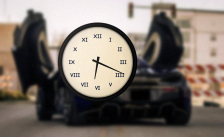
**6:19**
